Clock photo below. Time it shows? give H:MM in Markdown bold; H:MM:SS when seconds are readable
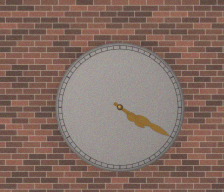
**4:20**
